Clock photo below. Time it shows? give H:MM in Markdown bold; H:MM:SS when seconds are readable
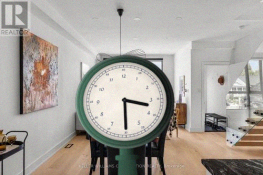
**3:30**
